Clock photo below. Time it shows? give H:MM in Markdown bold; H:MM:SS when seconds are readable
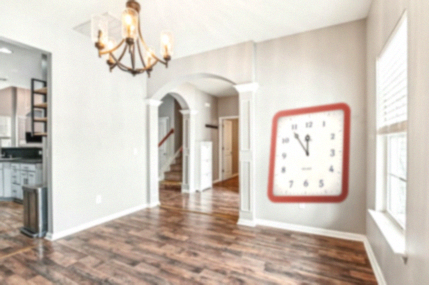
**11:54**
